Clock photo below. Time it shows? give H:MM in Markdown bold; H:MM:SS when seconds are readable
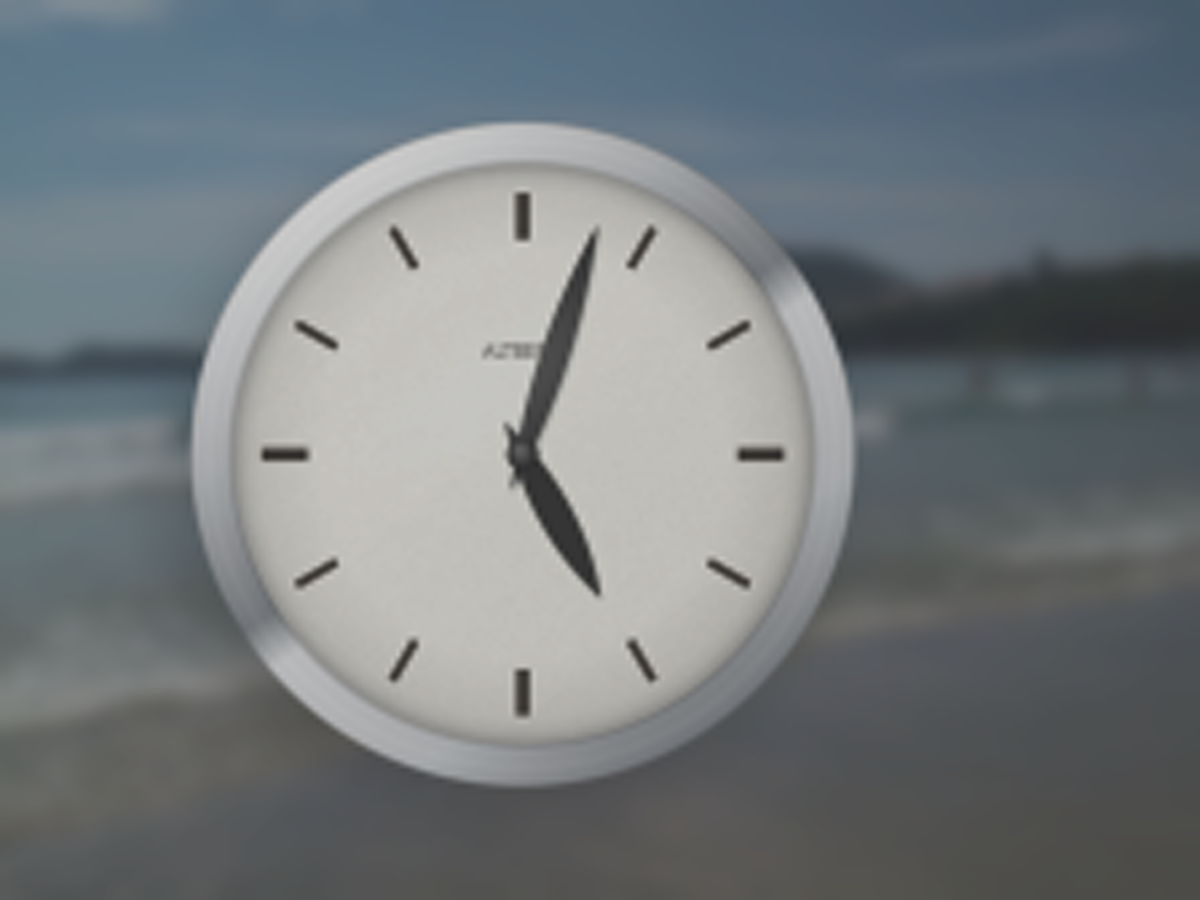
**5:03**
